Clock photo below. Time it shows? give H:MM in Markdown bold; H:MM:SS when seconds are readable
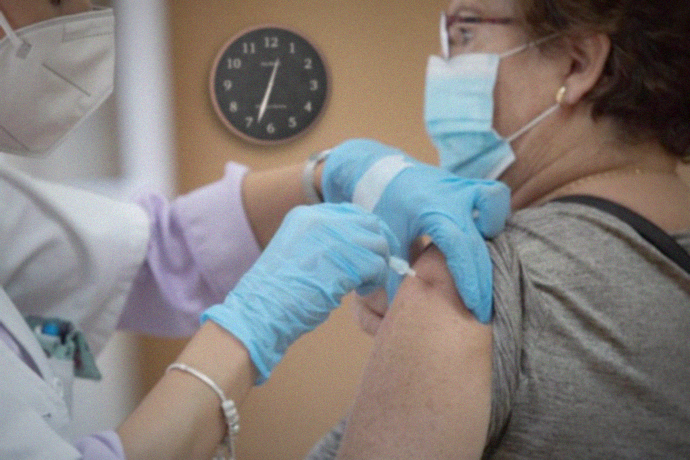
**12:33**
